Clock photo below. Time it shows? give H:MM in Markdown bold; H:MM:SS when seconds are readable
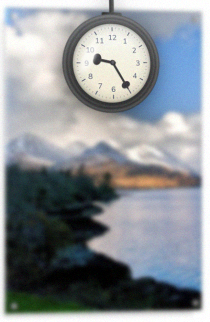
**9:25**
